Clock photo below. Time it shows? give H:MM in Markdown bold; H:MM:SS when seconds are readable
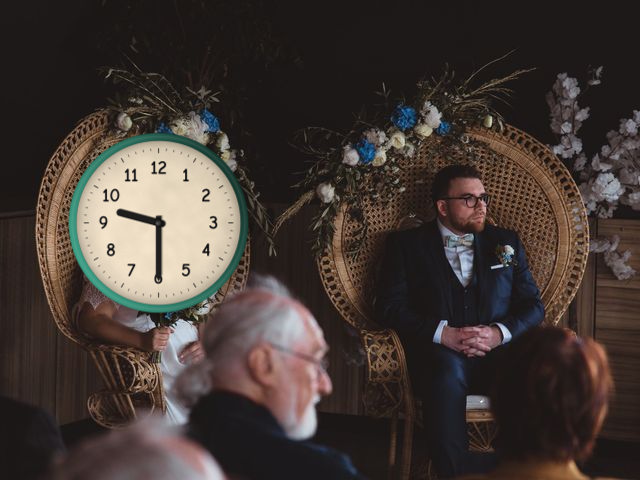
**9:30**
